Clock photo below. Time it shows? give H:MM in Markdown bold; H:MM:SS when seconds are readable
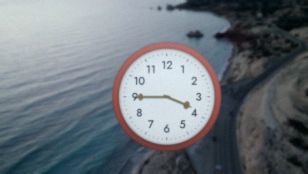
**3:45**
